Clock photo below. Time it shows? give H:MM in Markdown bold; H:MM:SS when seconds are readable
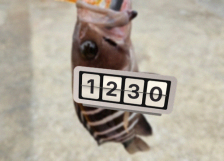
**12:30**
